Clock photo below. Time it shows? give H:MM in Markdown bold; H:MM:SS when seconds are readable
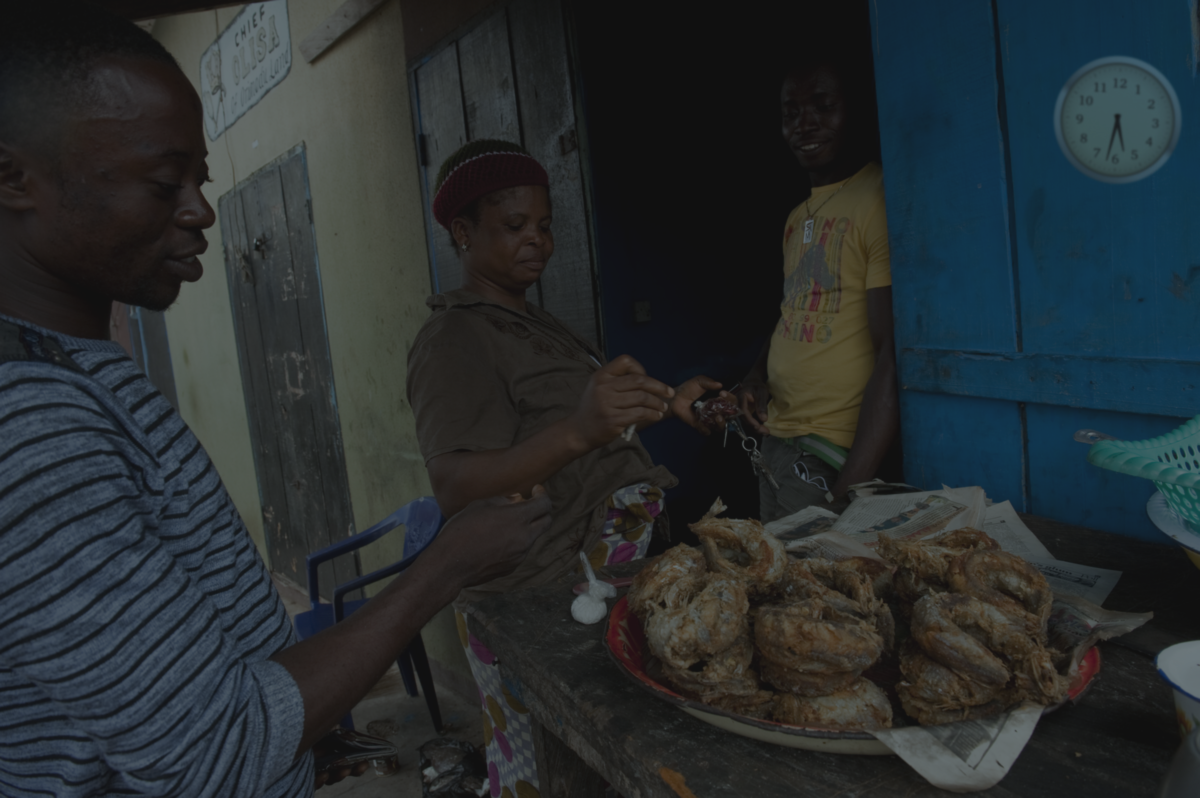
**5:32**
